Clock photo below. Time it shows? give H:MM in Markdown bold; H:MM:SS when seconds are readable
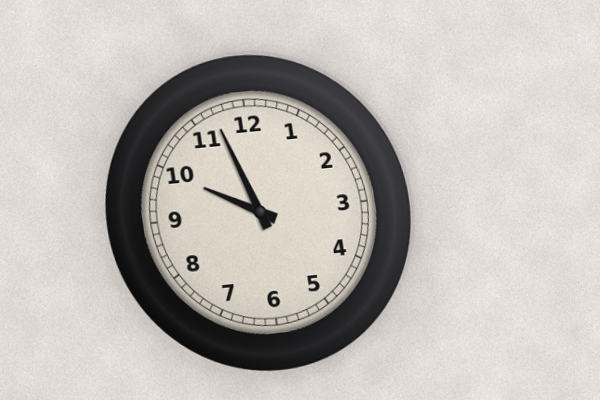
**9:57**
